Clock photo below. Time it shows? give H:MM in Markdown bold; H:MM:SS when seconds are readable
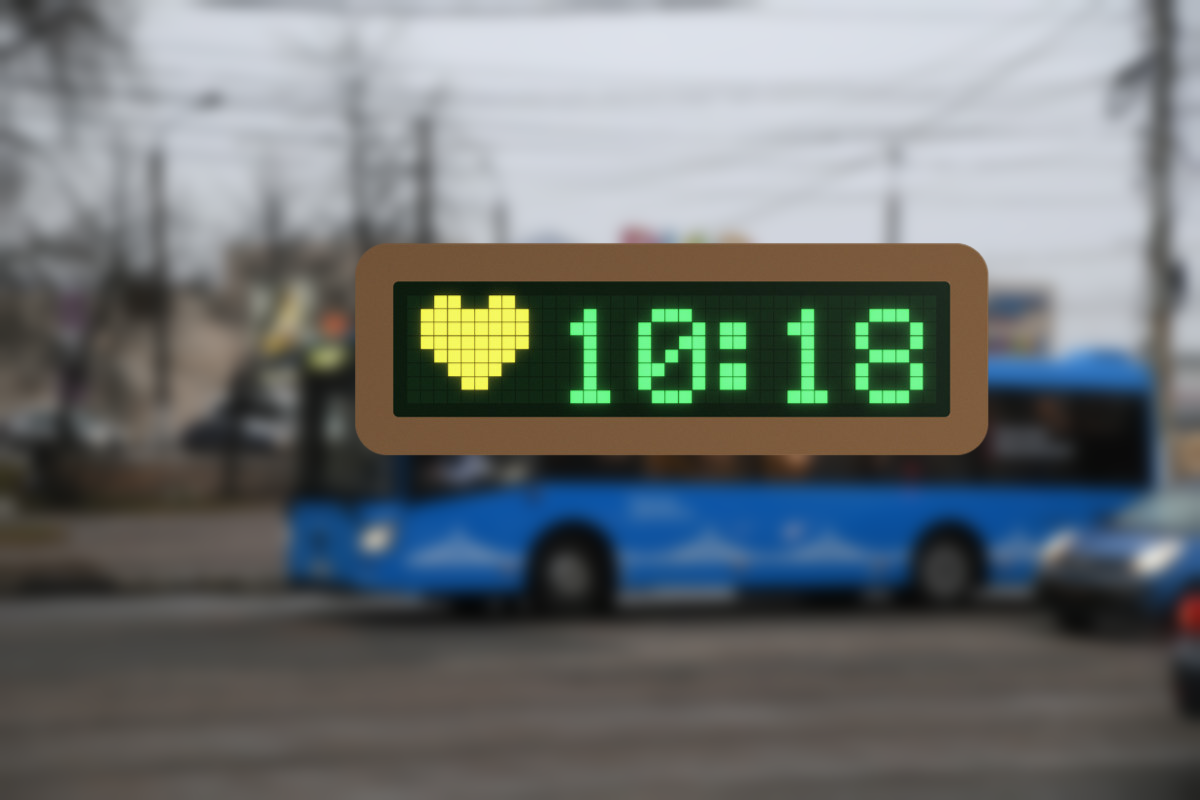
**10:18**
